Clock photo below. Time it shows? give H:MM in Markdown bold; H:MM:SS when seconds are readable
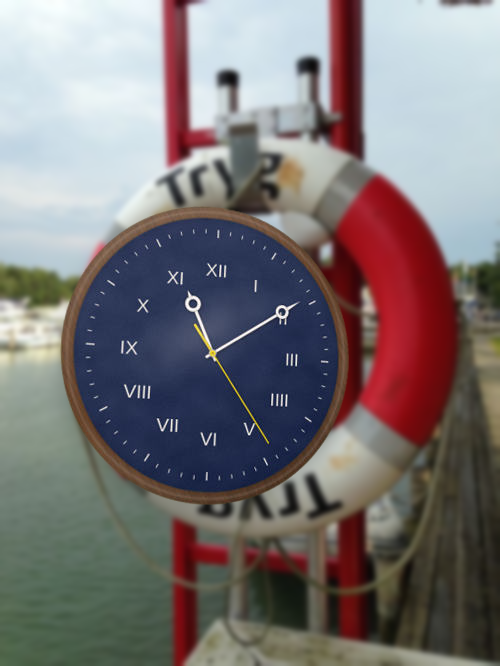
**11:09:24**
